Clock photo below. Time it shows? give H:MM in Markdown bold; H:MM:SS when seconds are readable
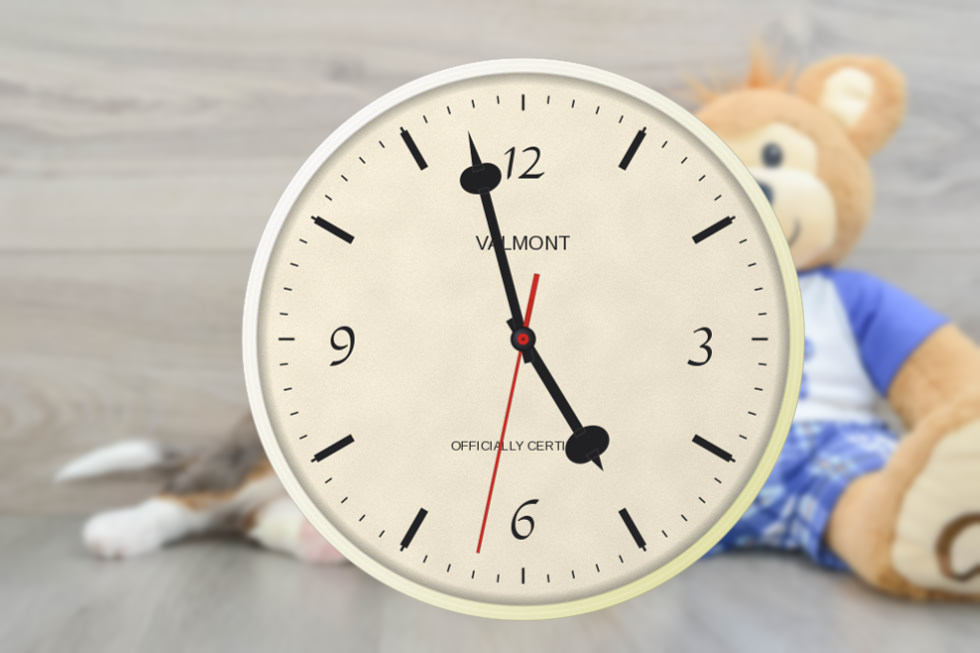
**4:57:32**
